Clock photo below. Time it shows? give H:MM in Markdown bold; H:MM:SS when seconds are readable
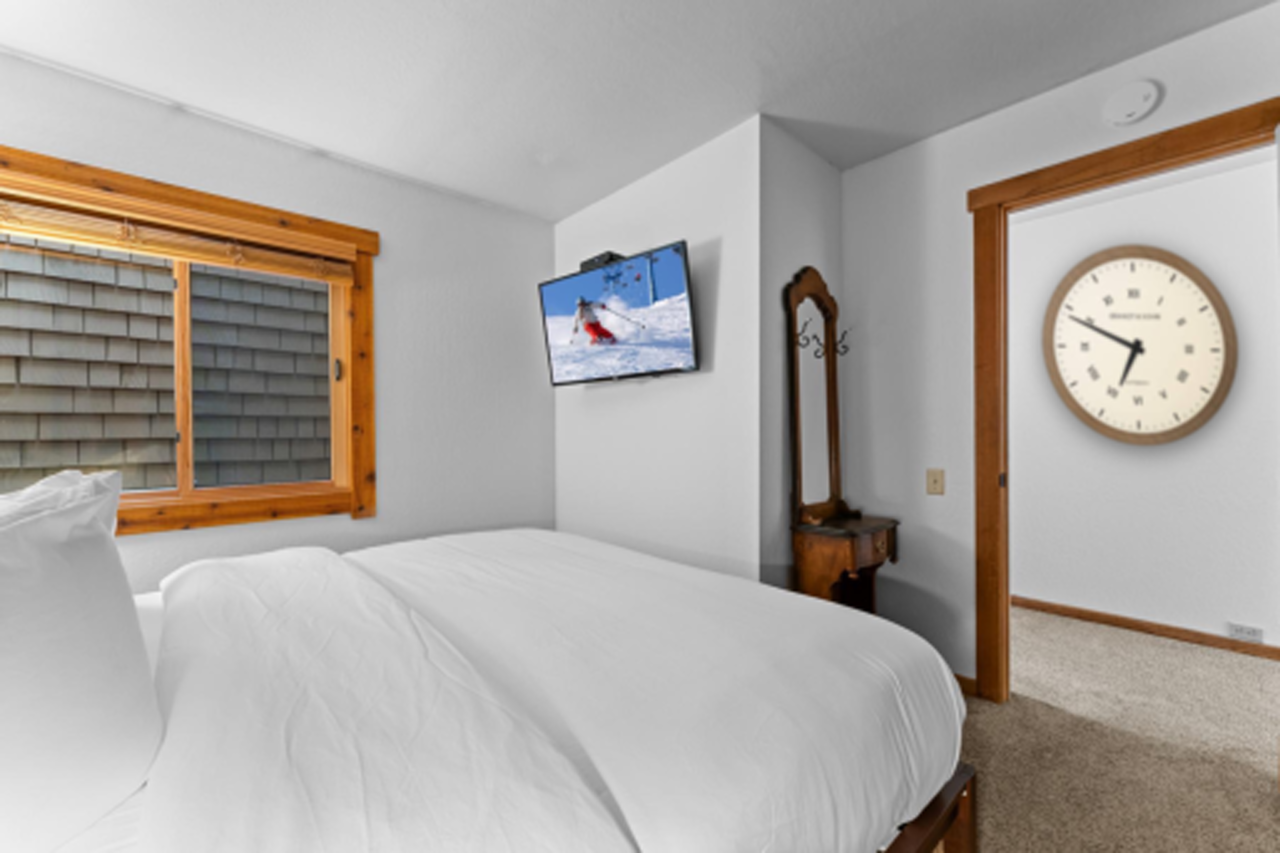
**6:49**
